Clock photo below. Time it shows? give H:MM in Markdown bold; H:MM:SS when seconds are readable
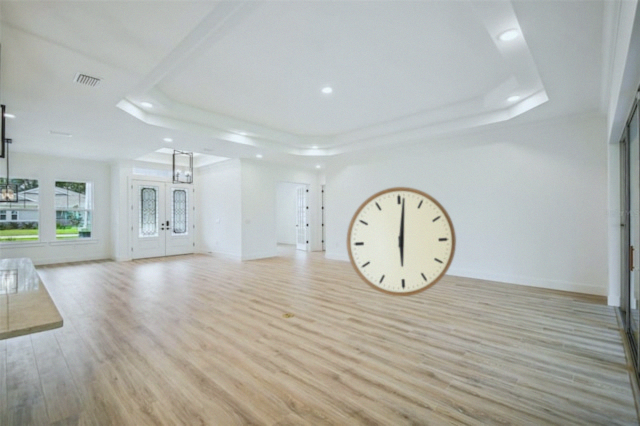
**6:01**
